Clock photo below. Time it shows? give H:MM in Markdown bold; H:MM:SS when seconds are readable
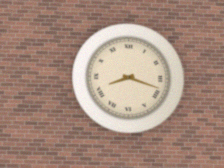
**8:18**
